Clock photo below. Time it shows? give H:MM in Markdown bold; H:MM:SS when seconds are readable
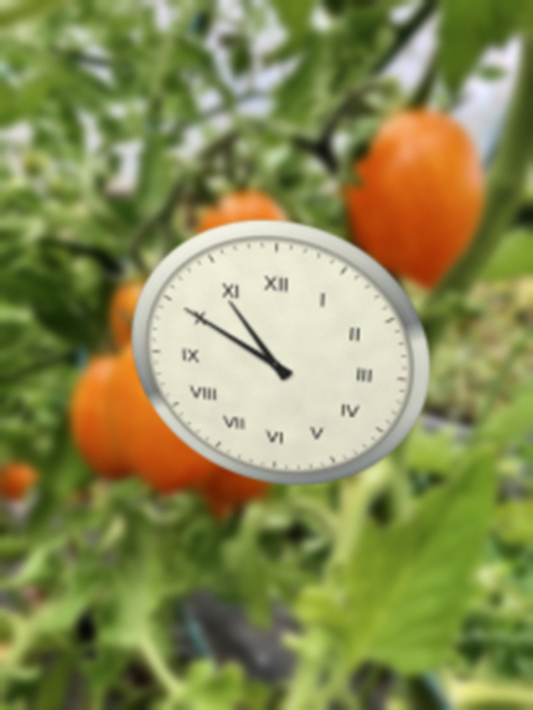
**10:50**
